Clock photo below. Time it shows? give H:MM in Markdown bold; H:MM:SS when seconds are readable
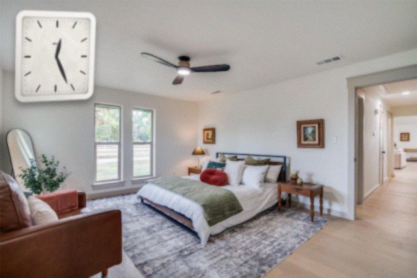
**12:26**
